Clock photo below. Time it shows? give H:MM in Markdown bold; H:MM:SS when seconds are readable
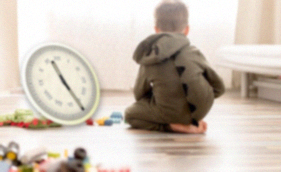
**11:26**
